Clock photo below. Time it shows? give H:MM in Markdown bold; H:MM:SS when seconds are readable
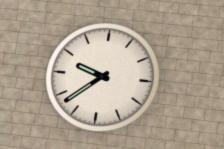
**9:38**
